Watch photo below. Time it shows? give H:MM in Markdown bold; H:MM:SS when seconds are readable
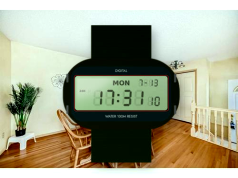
**17:31:10**
